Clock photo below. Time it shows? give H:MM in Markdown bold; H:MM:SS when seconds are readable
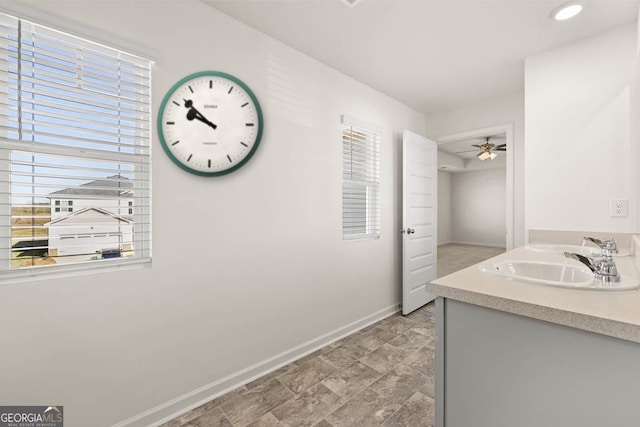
**9:52**
